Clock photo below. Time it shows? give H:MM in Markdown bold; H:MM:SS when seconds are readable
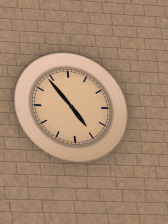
**4:54**
